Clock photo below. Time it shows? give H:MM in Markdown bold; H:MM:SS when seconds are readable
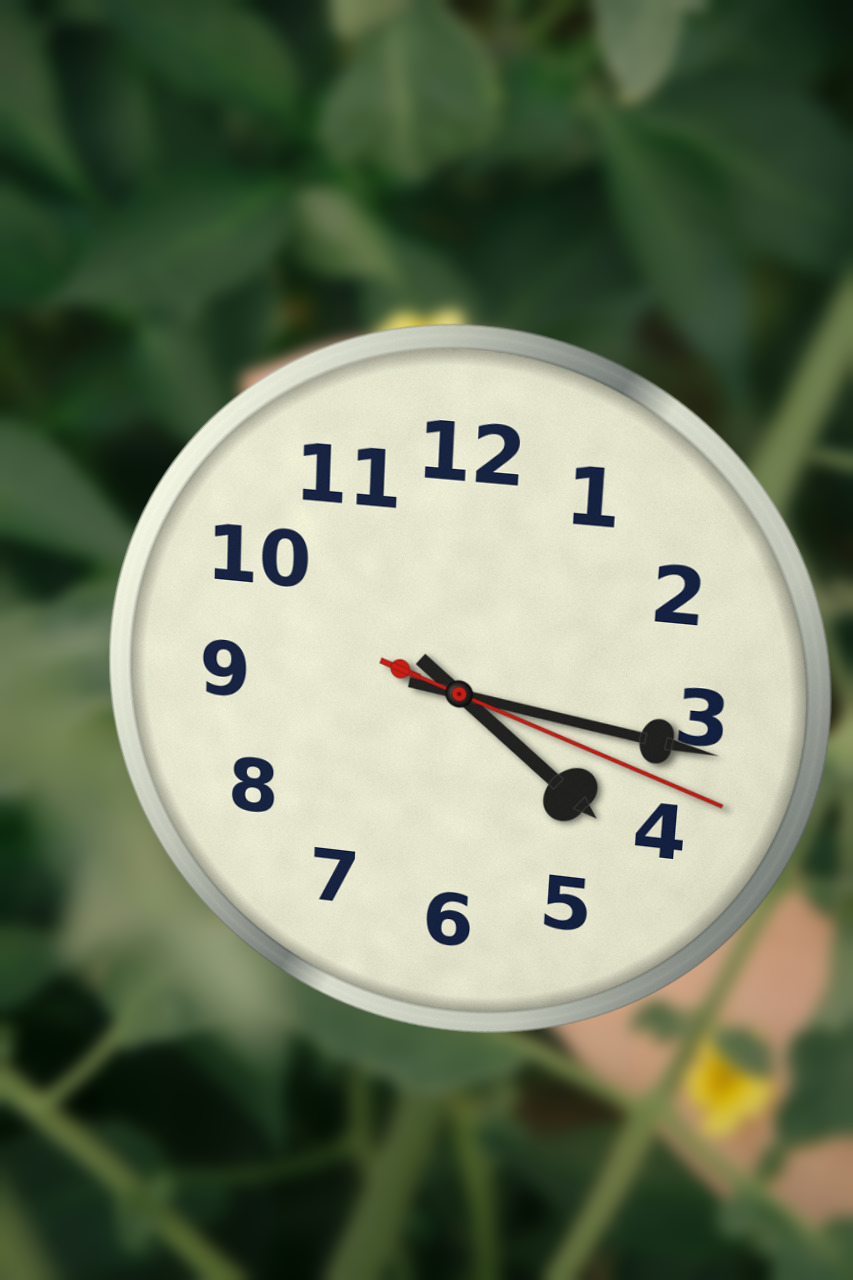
**4:16:18**
